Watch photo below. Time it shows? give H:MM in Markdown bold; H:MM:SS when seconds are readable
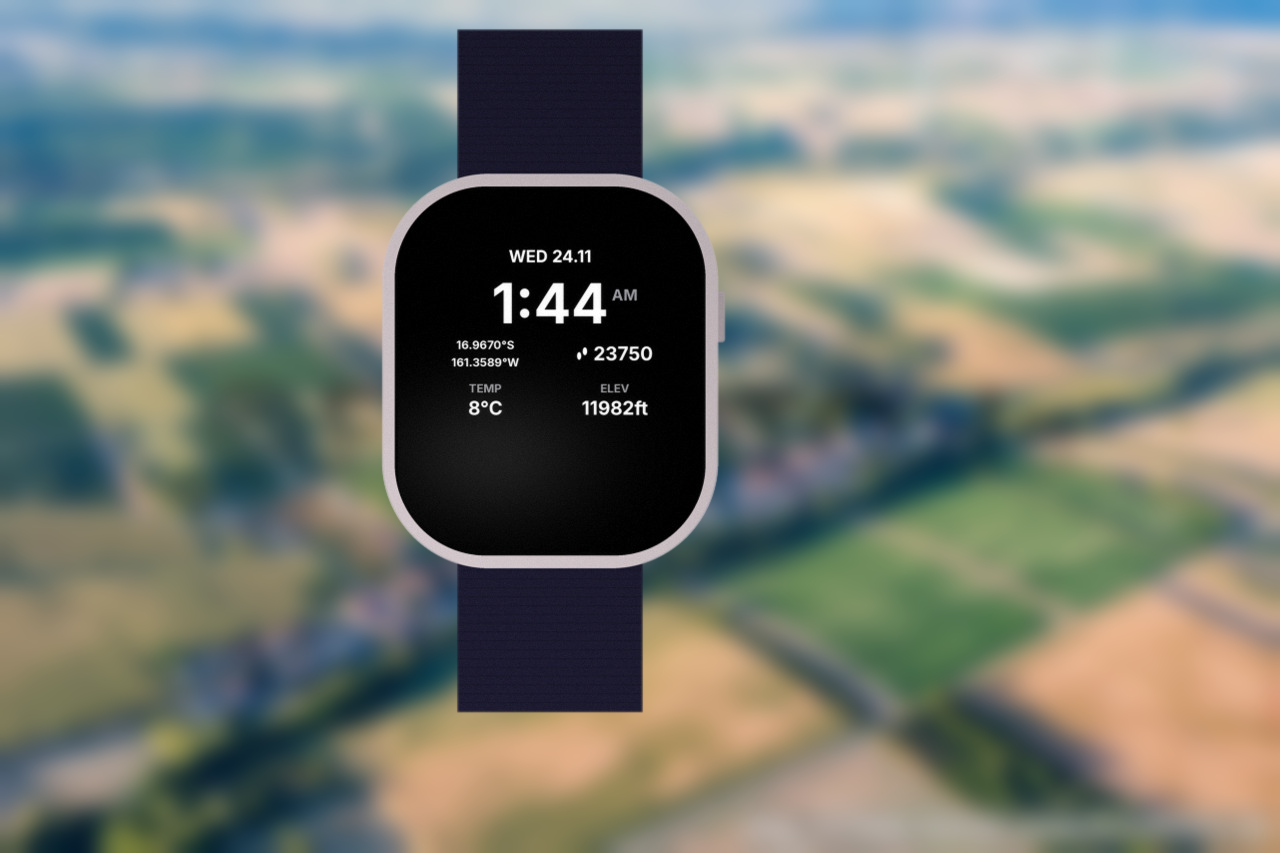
**1:44**
